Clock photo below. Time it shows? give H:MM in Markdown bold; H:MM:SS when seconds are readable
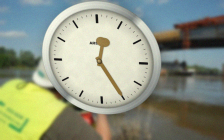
**12:25**
